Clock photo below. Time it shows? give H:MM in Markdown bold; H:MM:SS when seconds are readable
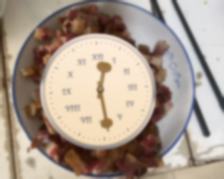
**12:29**
